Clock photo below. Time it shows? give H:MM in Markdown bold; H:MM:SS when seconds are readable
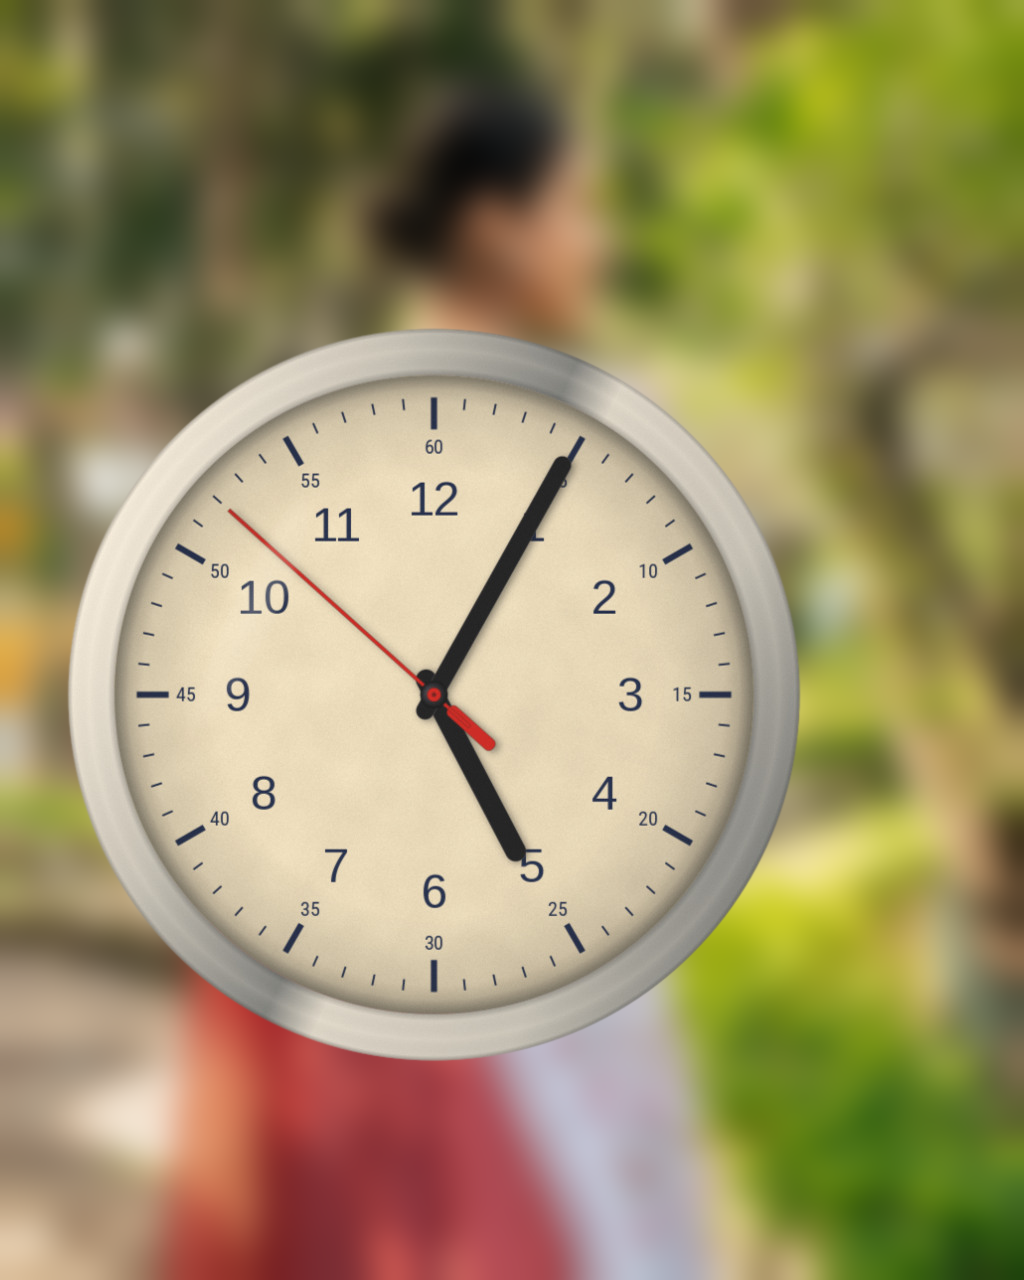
**5:04:52**
